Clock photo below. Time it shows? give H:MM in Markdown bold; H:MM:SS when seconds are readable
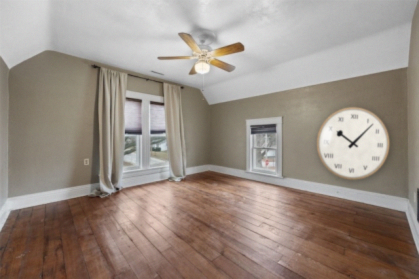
**10:07**
